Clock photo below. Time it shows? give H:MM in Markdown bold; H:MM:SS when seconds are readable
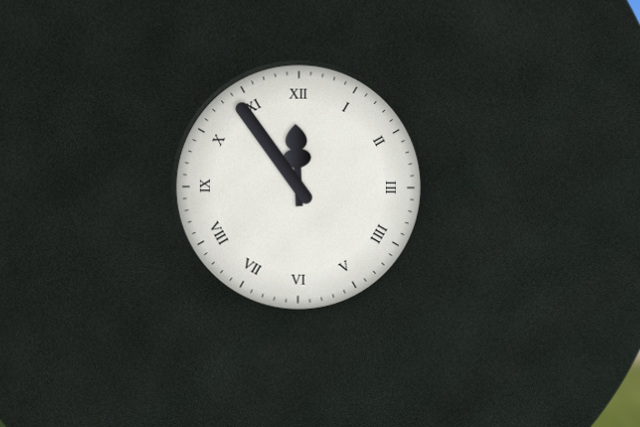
**11:54**
